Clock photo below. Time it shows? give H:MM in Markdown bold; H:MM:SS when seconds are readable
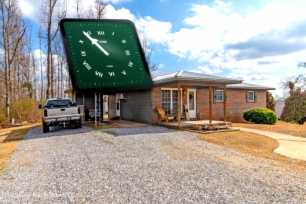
**10:54**
